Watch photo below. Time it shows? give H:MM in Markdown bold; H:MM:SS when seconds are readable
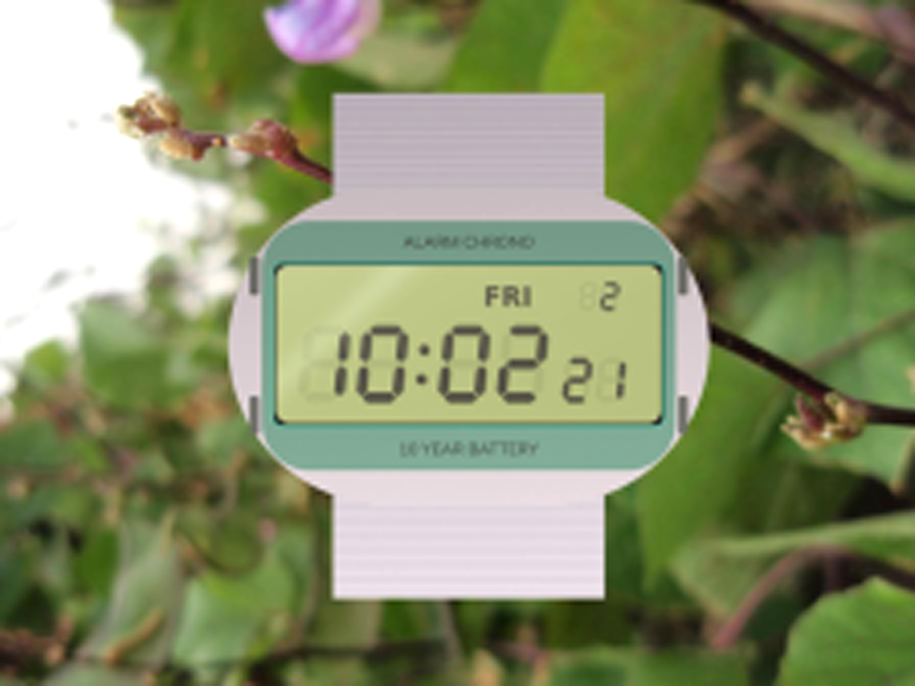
**10:02:21**
